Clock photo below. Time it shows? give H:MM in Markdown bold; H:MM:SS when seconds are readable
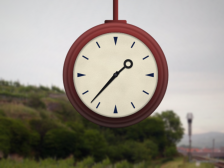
**1:37**
